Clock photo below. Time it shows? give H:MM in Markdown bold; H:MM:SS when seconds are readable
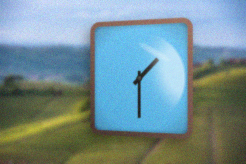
**1:30**
